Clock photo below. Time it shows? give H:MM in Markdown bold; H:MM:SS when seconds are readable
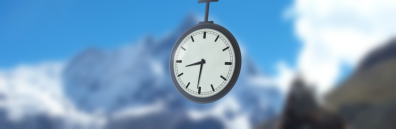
**8:31**
